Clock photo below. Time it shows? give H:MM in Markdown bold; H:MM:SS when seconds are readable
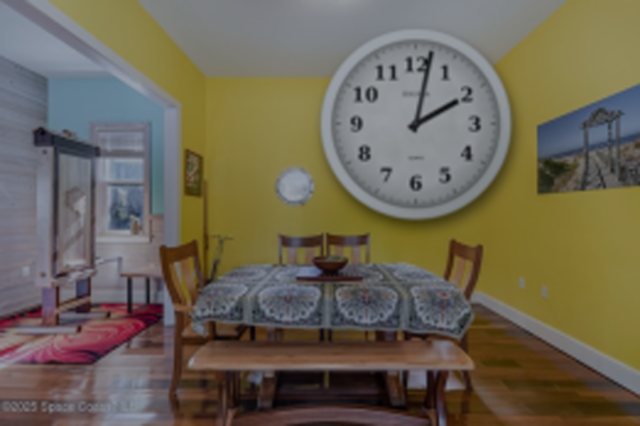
**2:02**
